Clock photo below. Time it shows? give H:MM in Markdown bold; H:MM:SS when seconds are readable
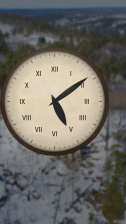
**5:09**
